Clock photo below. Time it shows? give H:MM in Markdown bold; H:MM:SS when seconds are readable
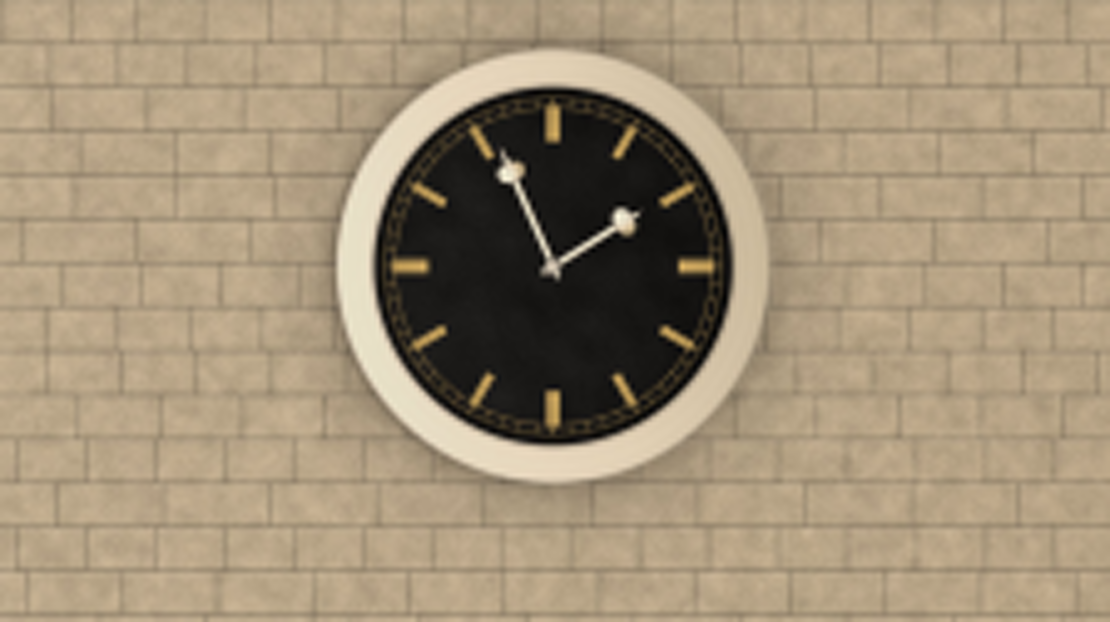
**1:56**
